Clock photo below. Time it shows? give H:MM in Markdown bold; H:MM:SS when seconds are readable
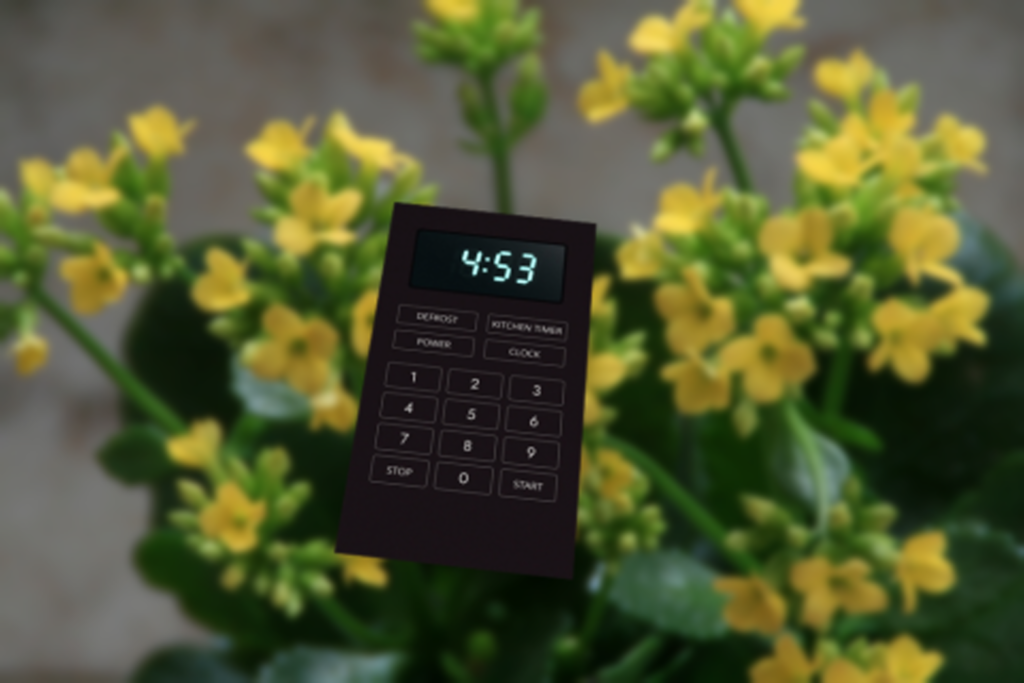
**4:53**
